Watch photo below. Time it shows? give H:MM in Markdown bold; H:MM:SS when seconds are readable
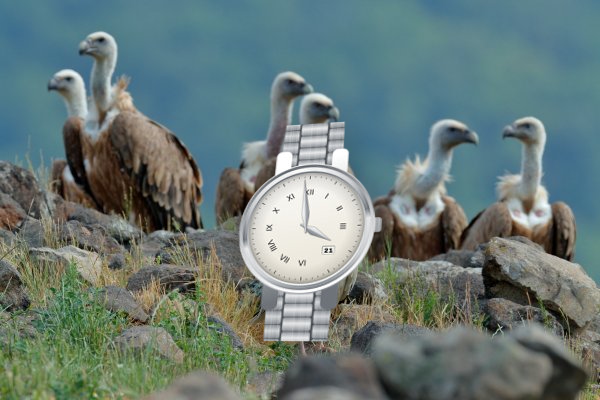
**3:59**
